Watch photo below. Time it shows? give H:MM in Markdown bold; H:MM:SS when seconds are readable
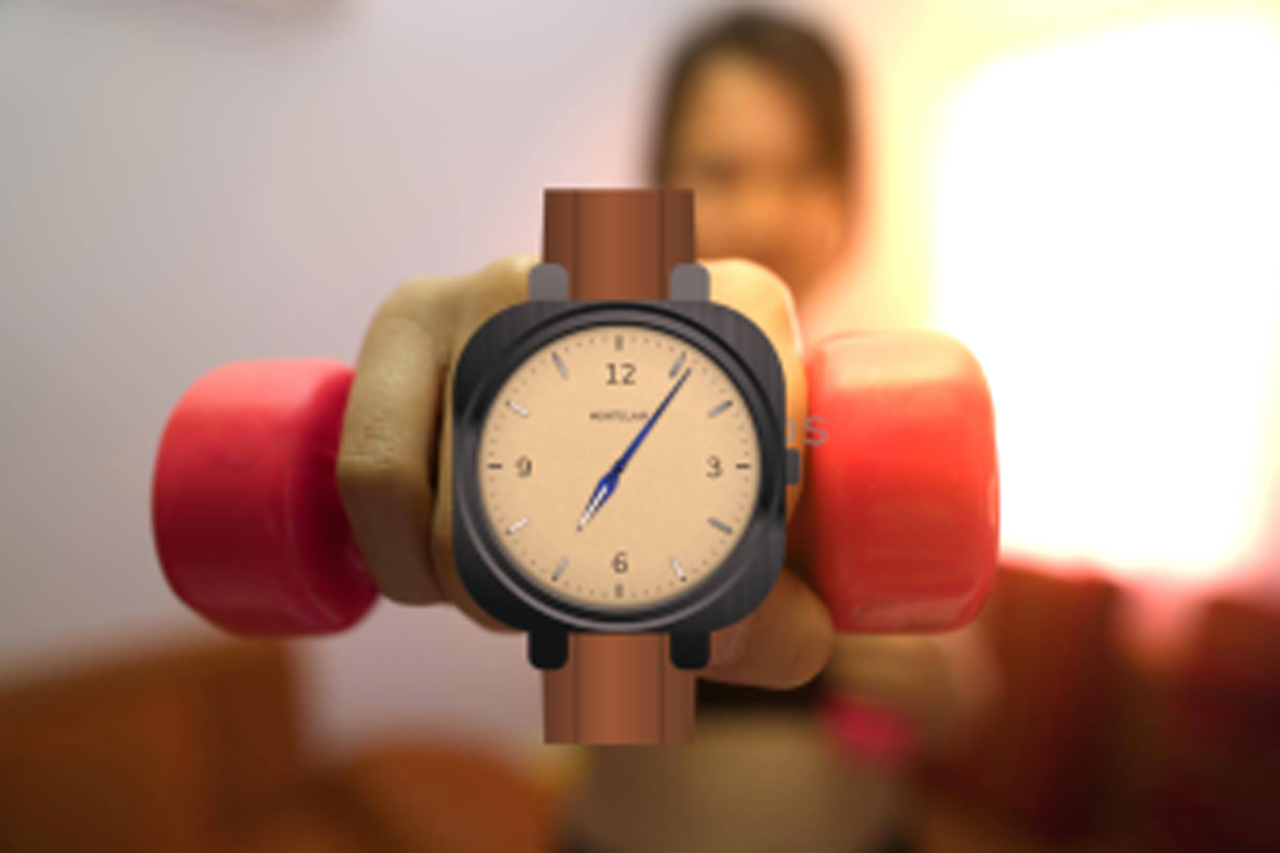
**7:06**
